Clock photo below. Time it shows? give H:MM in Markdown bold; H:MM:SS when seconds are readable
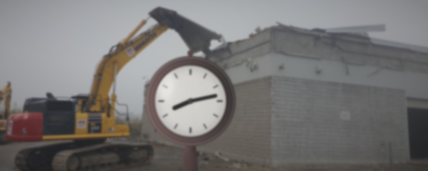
**8:13**
